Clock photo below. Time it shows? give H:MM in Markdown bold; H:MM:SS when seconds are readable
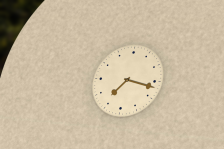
**7:17**
